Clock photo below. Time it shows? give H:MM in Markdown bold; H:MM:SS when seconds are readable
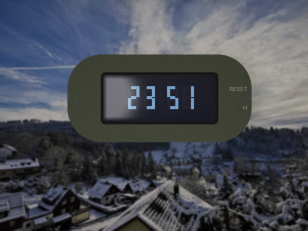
**23:51**
